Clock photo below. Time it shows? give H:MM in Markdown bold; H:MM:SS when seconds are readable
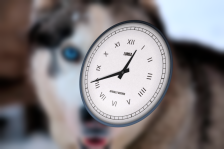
**12:41**
